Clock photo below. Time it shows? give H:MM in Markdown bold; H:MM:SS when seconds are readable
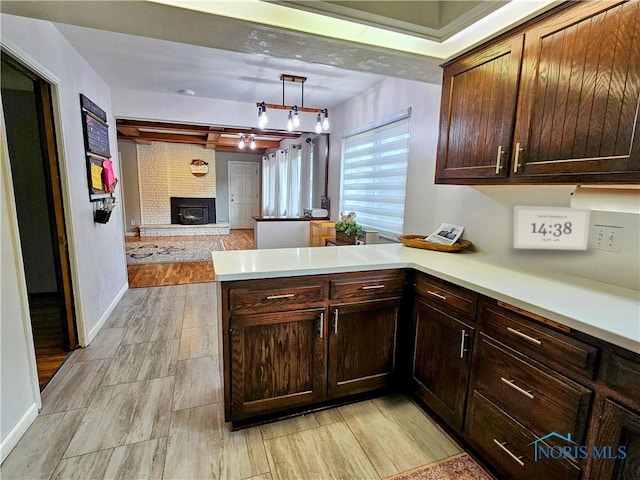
**14:38**
